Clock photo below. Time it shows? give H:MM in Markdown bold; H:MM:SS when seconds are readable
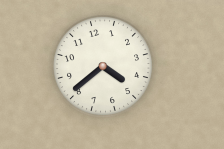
**4:41**
